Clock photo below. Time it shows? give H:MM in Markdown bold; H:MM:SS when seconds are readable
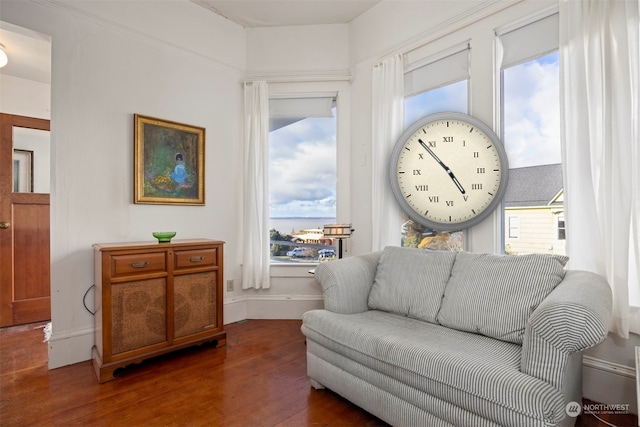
**4:53**
